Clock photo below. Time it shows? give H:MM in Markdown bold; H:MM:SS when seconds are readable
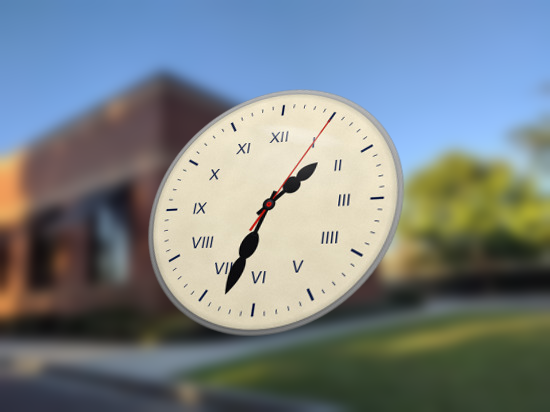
**1:33:05**
